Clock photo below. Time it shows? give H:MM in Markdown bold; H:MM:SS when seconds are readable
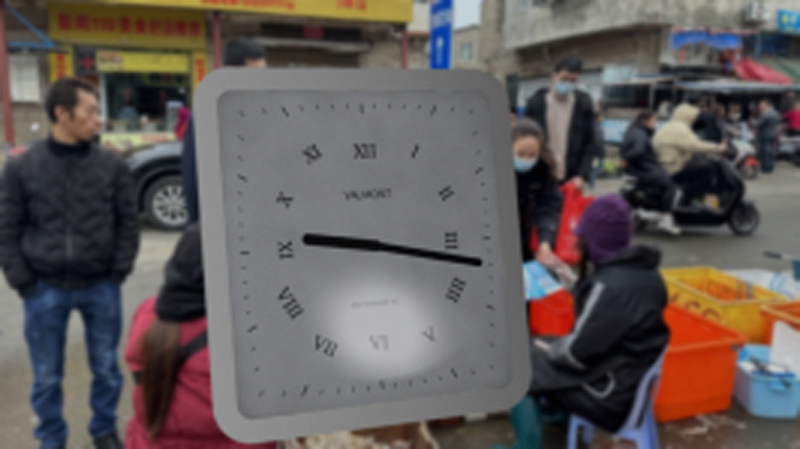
**9:17**
